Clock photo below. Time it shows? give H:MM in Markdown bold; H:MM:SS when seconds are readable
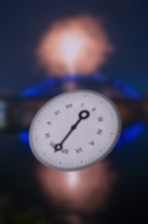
**1:38**
